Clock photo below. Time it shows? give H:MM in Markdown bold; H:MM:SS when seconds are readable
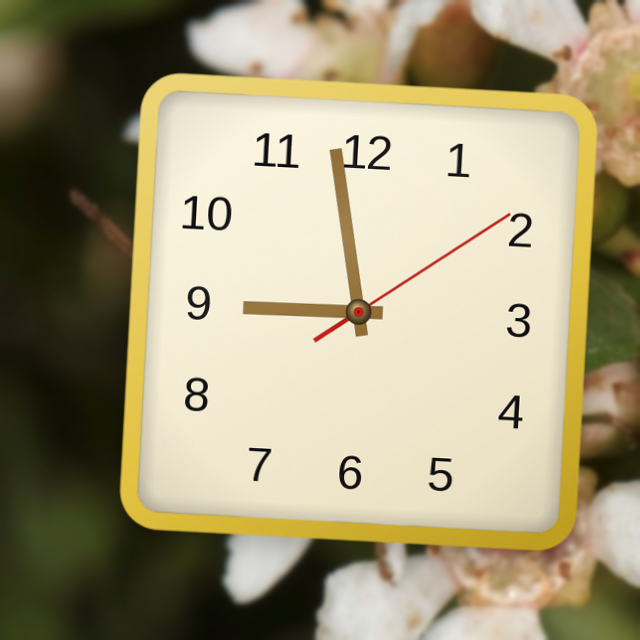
**8:58:09**
